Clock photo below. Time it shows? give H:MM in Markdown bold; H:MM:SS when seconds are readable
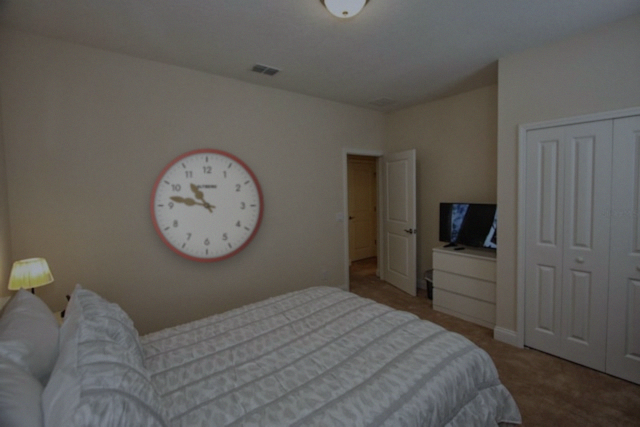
**10:47**
